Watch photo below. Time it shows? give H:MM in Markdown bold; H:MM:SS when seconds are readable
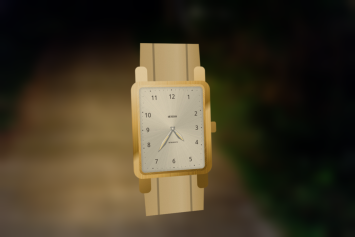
**4:36**
